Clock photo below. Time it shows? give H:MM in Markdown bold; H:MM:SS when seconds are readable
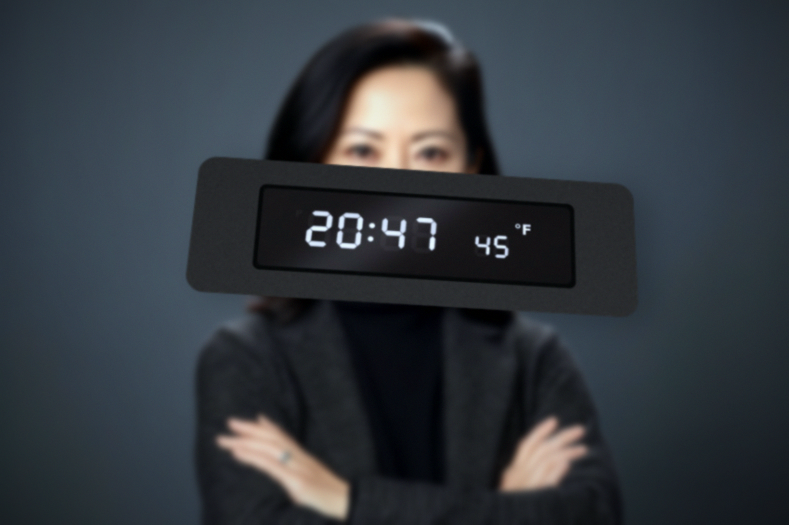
**20:47**
